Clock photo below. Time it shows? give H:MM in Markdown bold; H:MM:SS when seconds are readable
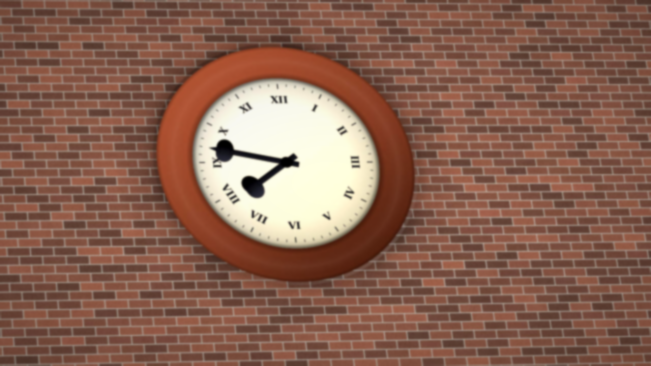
**7:47**
